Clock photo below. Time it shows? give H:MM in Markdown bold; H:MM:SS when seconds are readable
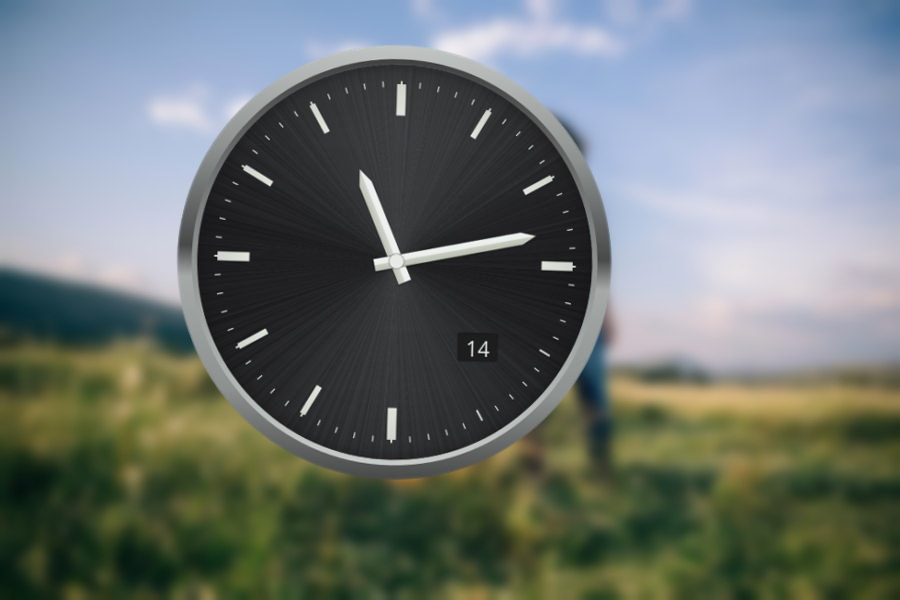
**11:13**
